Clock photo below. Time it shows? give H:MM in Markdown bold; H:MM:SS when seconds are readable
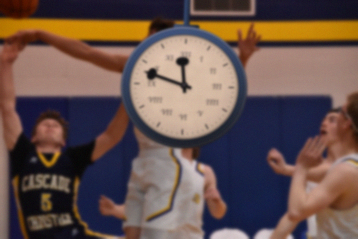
**11:48**
